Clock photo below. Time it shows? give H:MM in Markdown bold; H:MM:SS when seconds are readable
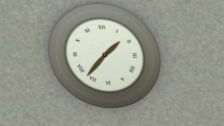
**1:37**
